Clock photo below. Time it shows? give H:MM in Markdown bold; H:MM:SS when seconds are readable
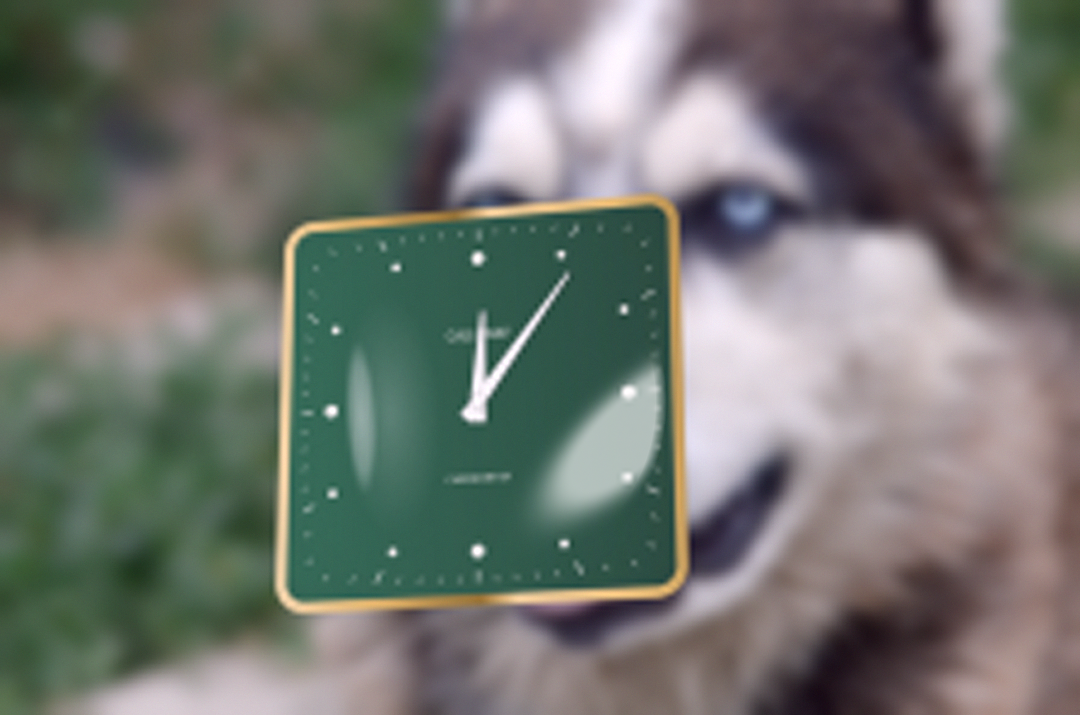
**12:06**
